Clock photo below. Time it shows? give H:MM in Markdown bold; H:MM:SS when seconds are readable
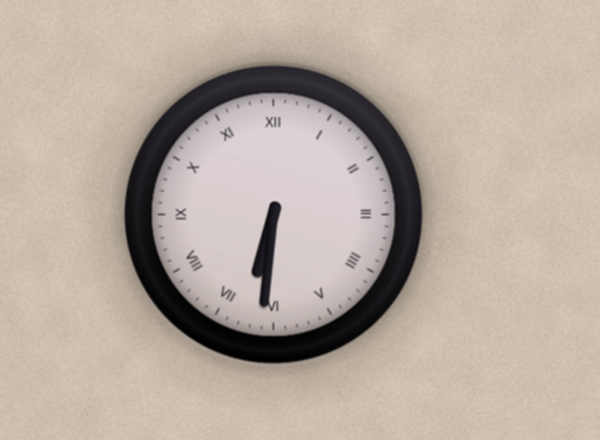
**6:31**
